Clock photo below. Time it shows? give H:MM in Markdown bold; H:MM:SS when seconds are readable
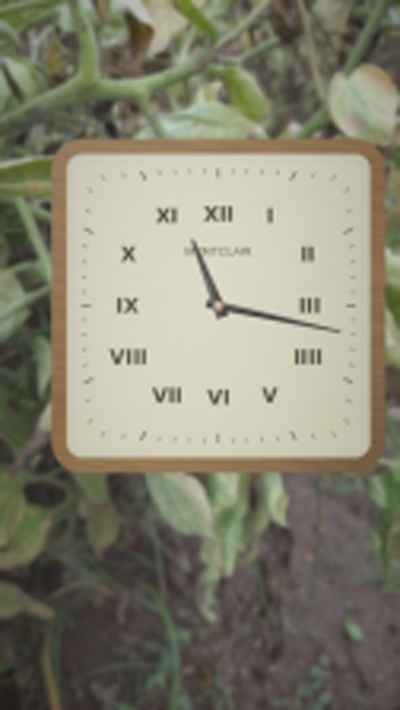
**11:17**
